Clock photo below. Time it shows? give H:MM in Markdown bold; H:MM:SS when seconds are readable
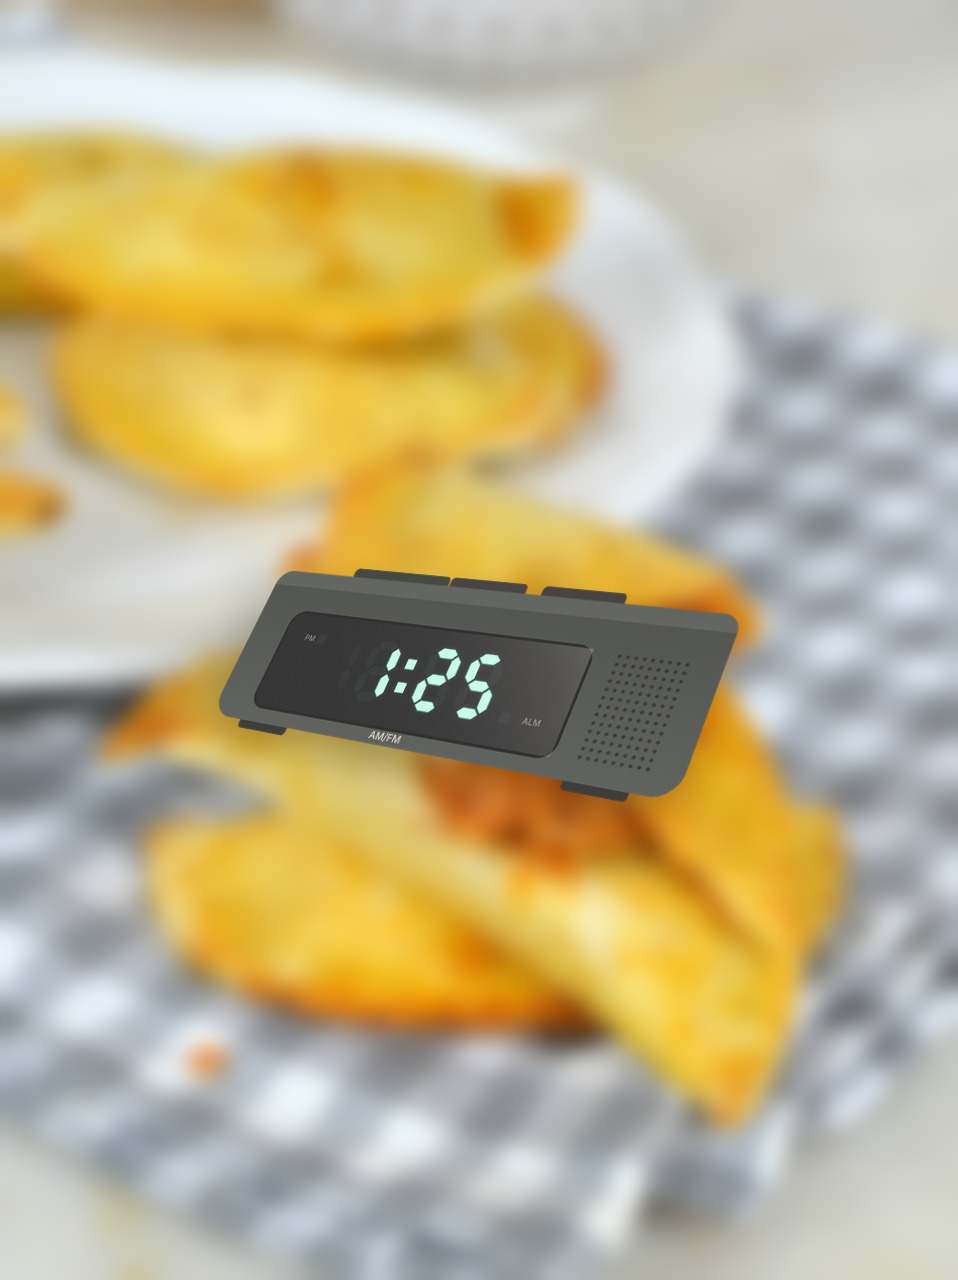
**1:25**
